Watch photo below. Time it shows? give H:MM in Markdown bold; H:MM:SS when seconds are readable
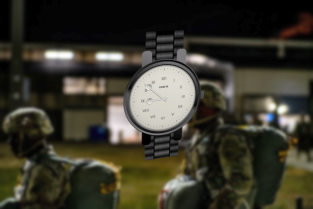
**8:52**
